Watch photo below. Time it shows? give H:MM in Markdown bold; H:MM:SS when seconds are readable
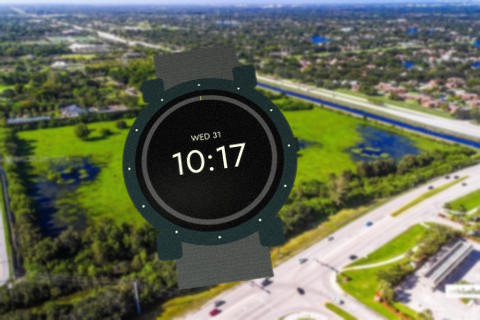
**10:17**
